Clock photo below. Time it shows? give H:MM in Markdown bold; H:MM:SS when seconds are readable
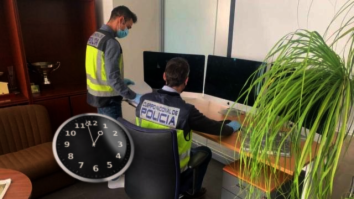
**12:58**
